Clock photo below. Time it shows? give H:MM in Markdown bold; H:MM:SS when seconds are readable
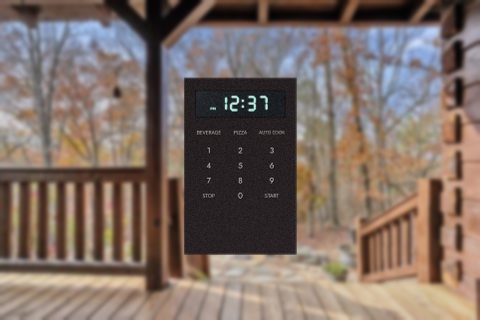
**12:37**
